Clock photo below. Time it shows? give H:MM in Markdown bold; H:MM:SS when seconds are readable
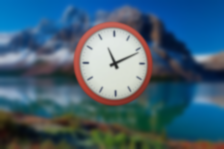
**11:11**
